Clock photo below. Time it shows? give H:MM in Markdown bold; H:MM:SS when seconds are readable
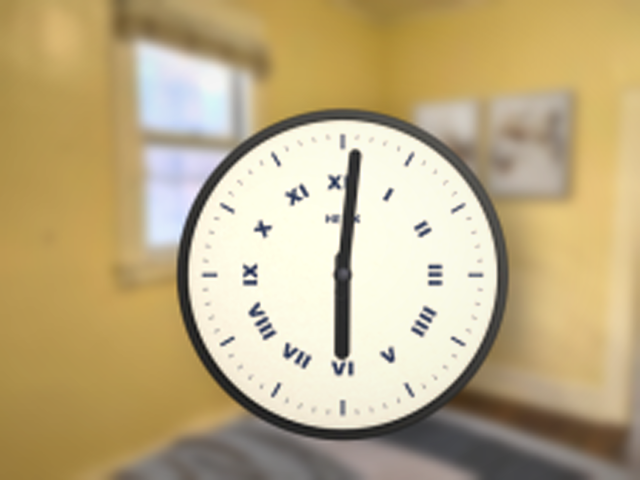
**6:01**
